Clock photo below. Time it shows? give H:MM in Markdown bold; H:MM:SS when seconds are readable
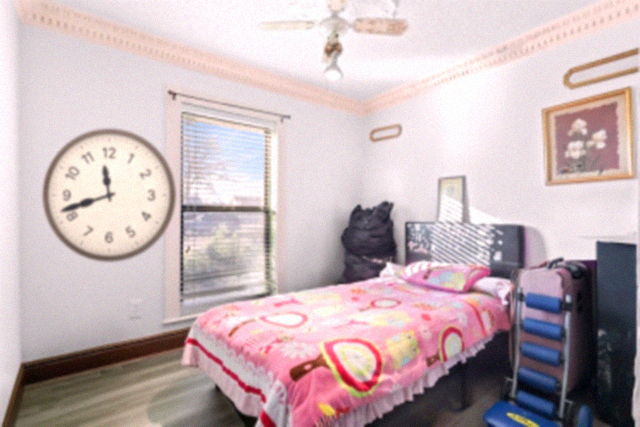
**11:42**
